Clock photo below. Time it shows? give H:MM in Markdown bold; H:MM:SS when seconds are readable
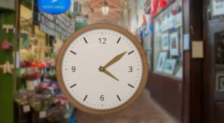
**4:09**
